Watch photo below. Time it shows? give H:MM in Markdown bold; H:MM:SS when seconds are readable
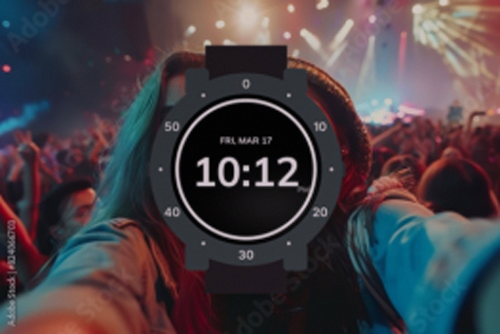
**10:12**
